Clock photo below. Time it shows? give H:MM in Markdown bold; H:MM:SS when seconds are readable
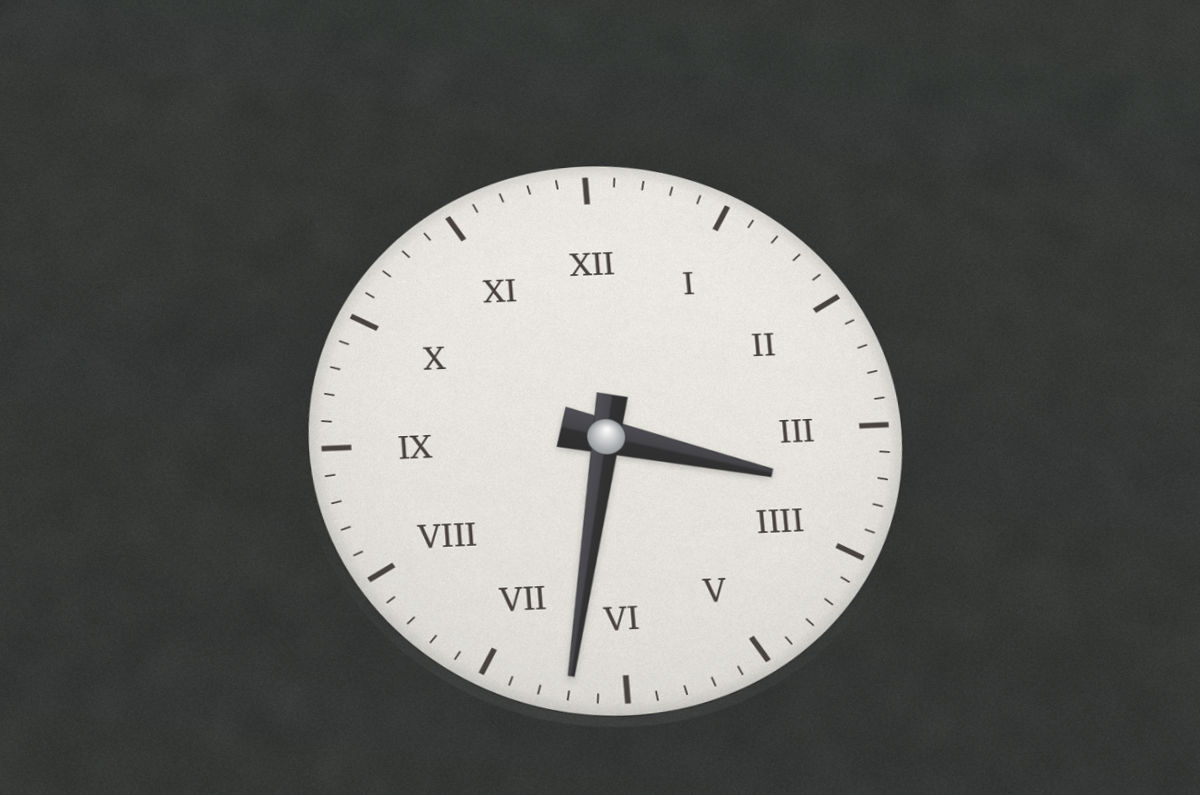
**3:32**
